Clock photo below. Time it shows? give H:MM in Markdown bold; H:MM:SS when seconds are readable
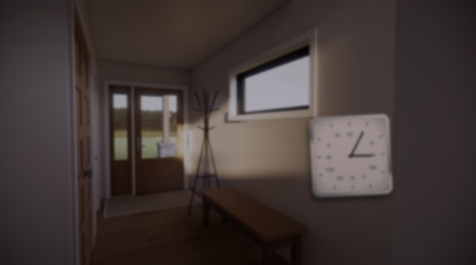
**3:05**
